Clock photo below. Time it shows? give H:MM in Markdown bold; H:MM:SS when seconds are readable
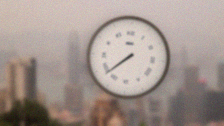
**7:38**
